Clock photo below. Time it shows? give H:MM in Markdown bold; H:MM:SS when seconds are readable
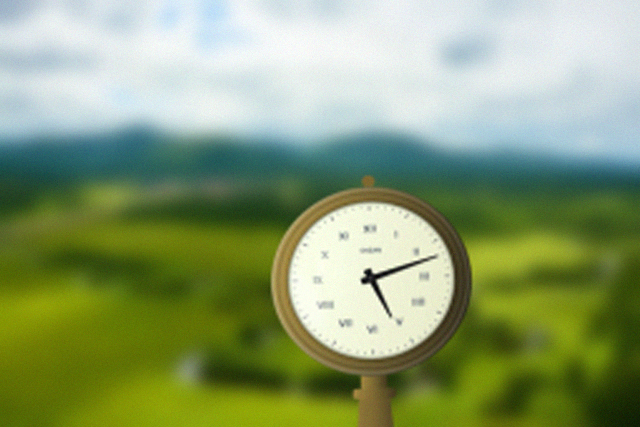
**5:12**
